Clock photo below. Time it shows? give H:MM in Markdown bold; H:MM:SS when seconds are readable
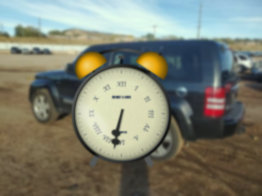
**6:32**
